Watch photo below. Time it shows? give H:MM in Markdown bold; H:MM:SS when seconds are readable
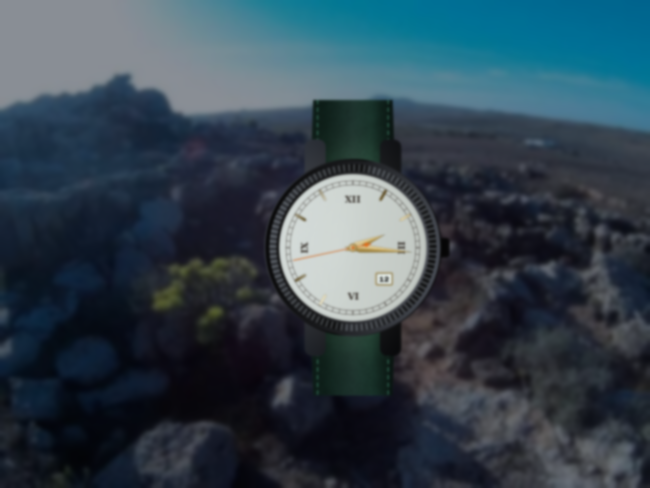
**2:15:43**
